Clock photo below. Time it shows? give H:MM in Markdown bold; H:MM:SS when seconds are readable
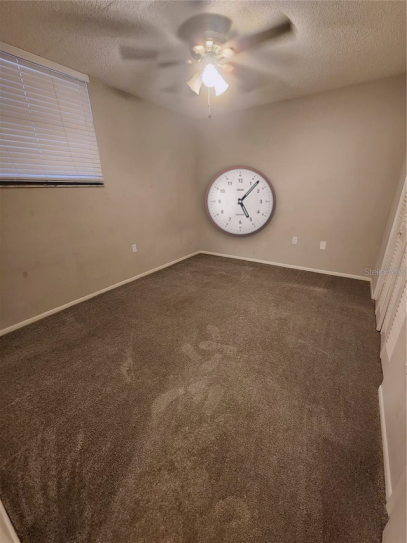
**5:07**
